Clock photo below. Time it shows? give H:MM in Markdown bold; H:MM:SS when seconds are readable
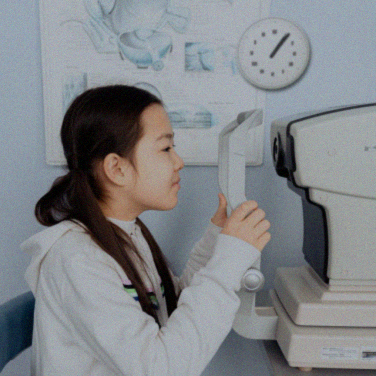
**1:06**
